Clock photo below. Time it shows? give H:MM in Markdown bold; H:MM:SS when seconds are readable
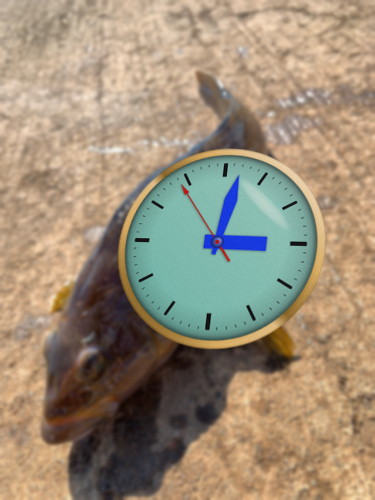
**3:01:54**
